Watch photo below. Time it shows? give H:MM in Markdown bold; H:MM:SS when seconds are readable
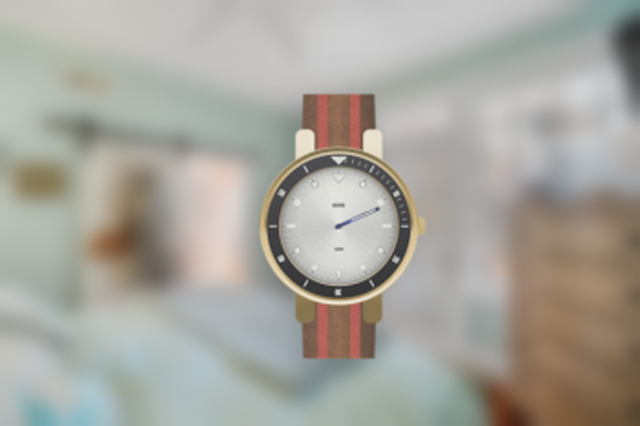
**2:11**
